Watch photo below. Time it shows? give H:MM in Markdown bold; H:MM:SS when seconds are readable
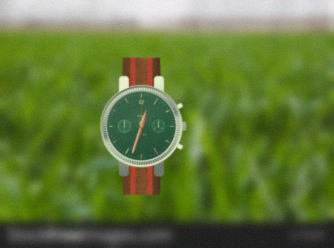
**12:33**
